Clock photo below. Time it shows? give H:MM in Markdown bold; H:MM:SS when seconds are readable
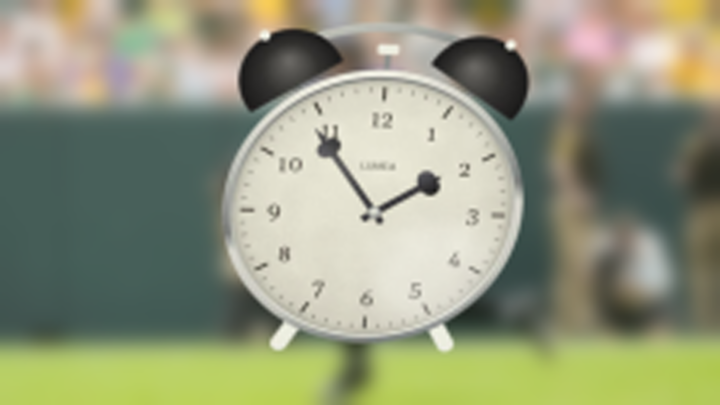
**1:54**
